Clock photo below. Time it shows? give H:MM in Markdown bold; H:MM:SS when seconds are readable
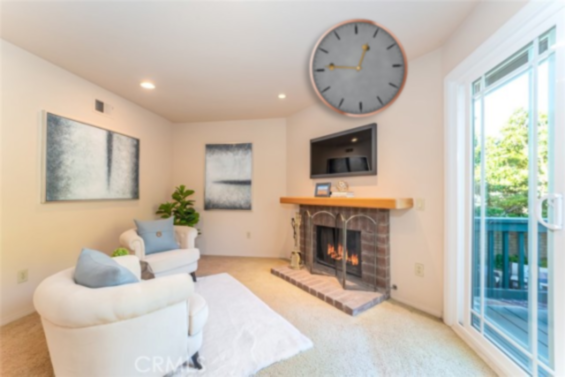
**12:46**
